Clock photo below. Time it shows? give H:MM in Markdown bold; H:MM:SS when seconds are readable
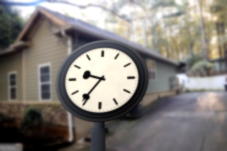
**9:36**
